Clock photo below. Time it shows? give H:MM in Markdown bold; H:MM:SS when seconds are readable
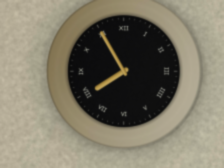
**7:55**
